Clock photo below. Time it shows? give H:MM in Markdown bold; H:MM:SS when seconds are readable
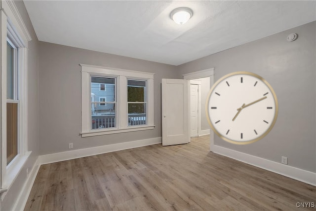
**7:11**
